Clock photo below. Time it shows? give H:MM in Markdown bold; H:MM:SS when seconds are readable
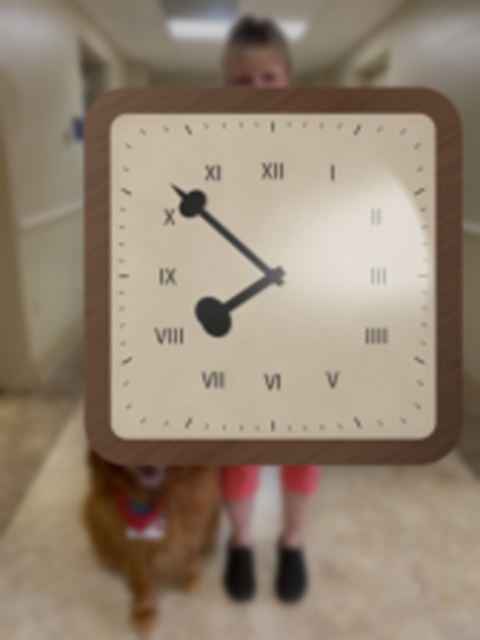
**7:52**
